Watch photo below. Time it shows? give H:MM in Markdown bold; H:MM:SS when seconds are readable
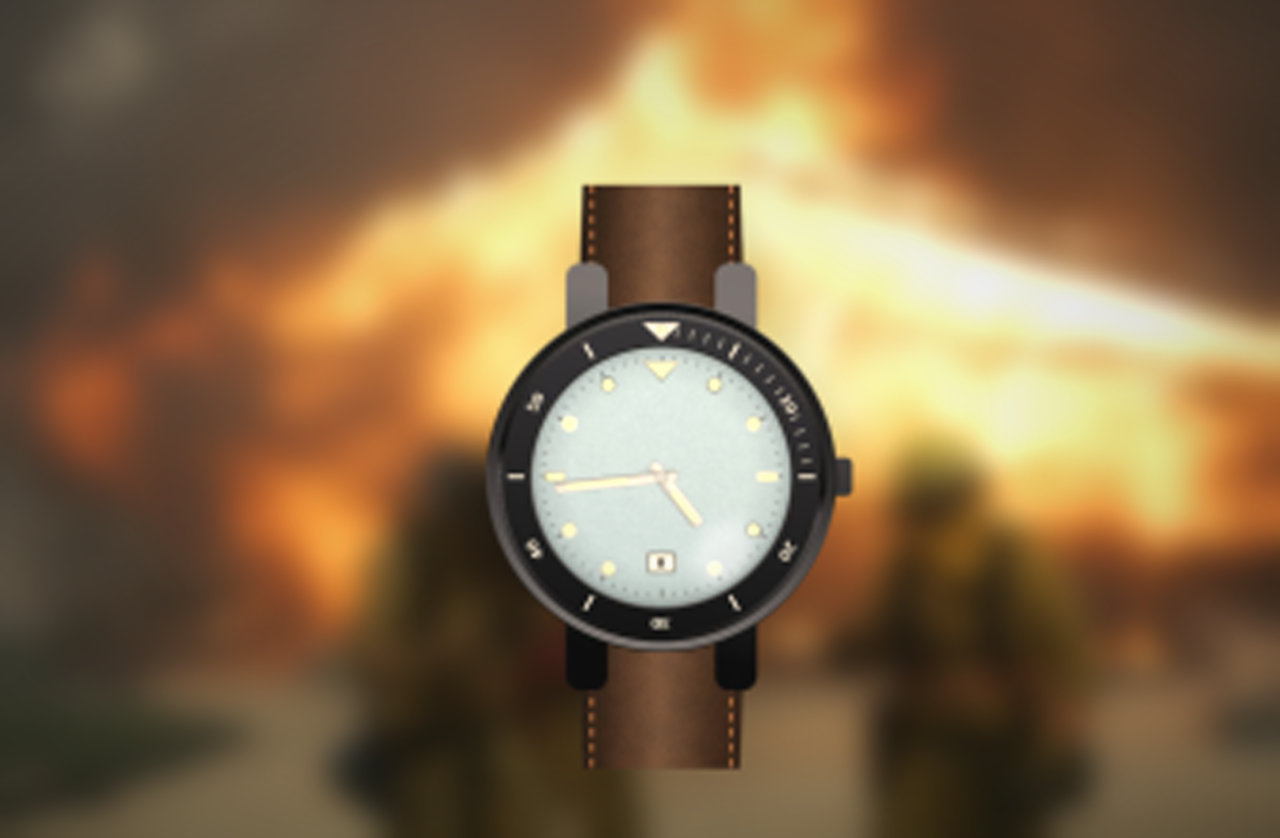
**4:44**
